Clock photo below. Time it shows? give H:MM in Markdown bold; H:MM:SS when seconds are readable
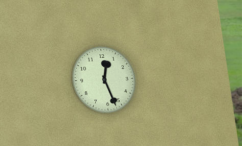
**12:27**
